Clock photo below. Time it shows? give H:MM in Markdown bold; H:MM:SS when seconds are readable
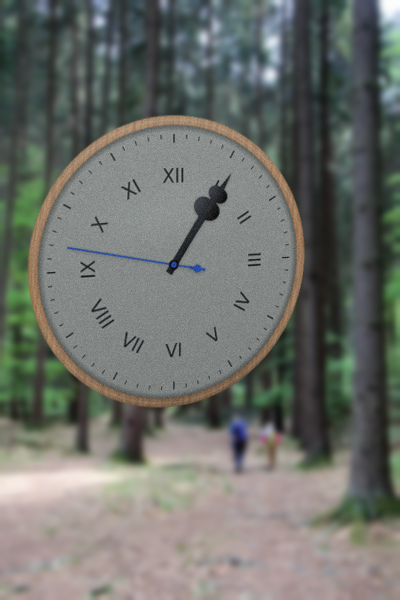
**1:05:47**
